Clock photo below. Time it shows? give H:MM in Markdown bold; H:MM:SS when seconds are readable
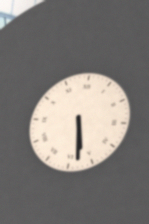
**5:28**
